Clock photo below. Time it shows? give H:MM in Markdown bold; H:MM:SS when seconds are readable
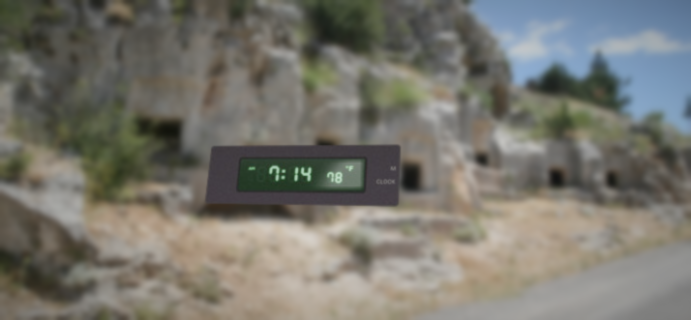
**7:14**
